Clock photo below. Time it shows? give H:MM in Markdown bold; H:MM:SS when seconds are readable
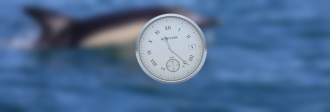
**11:23**
